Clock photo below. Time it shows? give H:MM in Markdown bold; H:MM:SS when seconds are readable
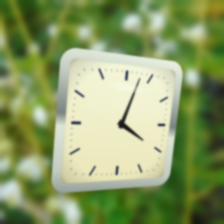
**4:03**
